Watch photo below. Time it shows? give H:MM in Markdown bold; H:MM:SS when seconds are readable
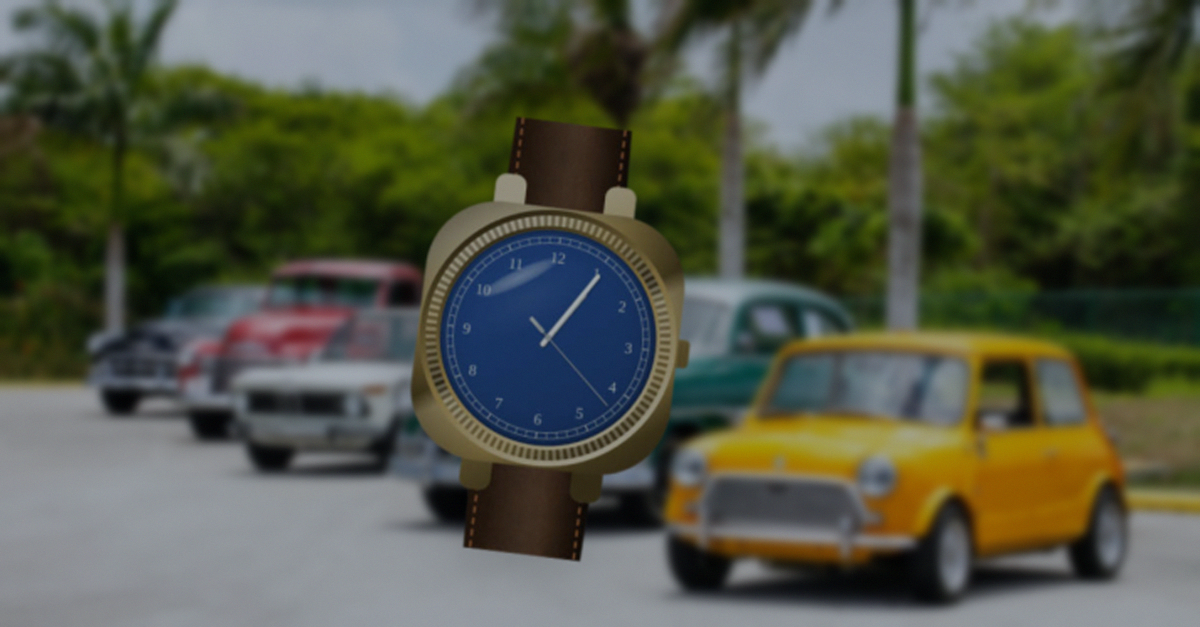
**1:05:22**
